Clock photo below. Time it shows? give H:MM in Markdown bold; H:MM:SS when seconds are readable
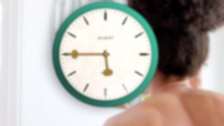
**5:45**
